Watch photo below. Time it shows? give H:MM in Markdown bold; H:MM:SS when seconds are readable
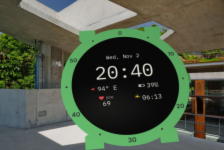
**20:40**
